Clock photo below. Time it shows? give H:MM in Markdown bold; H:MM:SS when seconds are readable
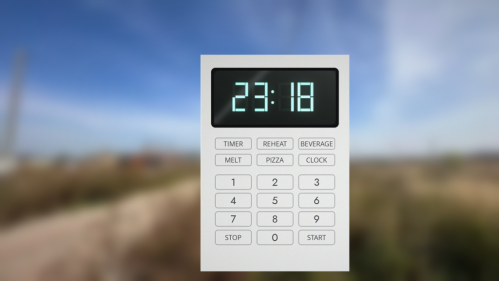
**23:18**
